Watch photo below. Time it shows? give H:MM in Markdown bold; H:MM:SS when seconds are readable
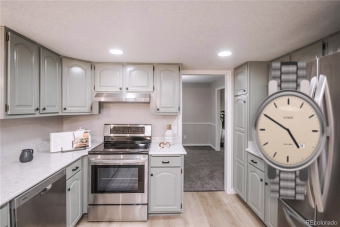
**4:50**
